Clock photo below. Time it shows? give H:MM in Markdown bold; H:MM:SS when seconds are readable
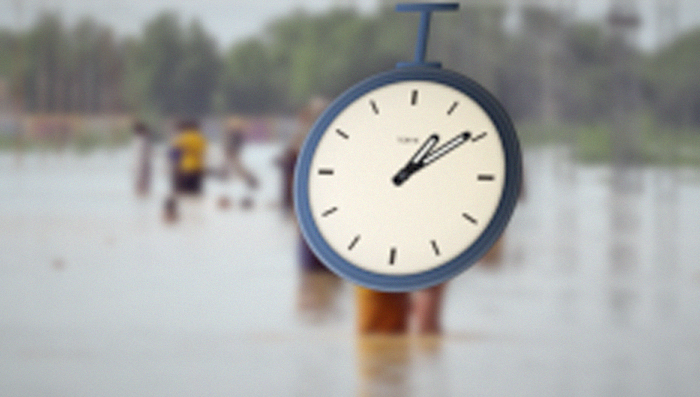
**1:09**
